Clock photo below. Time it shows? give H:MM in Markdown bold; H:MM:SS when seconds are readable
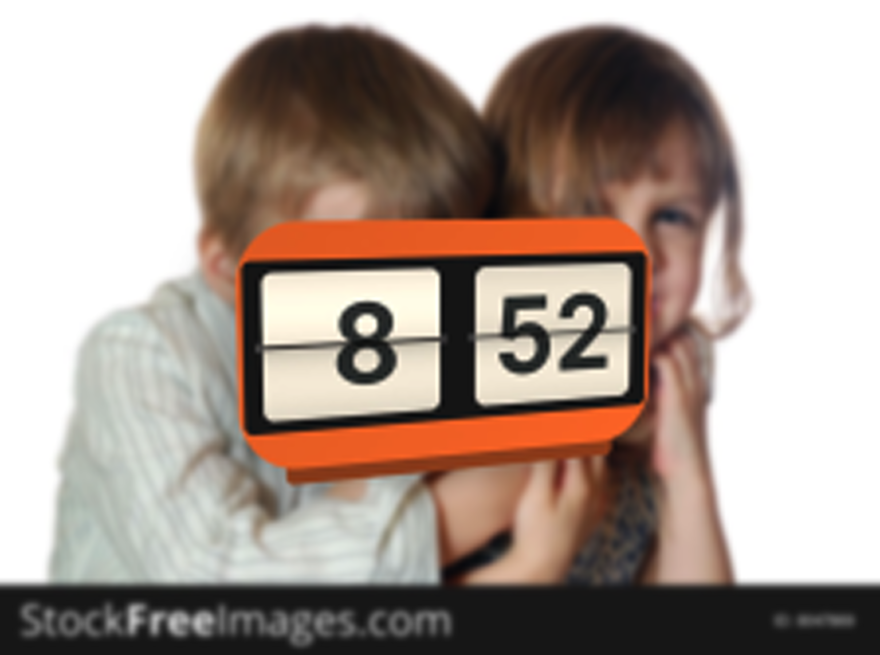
**8:52**
